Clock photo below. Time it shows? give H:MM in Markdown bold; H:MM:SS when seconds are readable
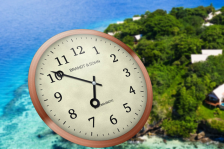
**6:51**
